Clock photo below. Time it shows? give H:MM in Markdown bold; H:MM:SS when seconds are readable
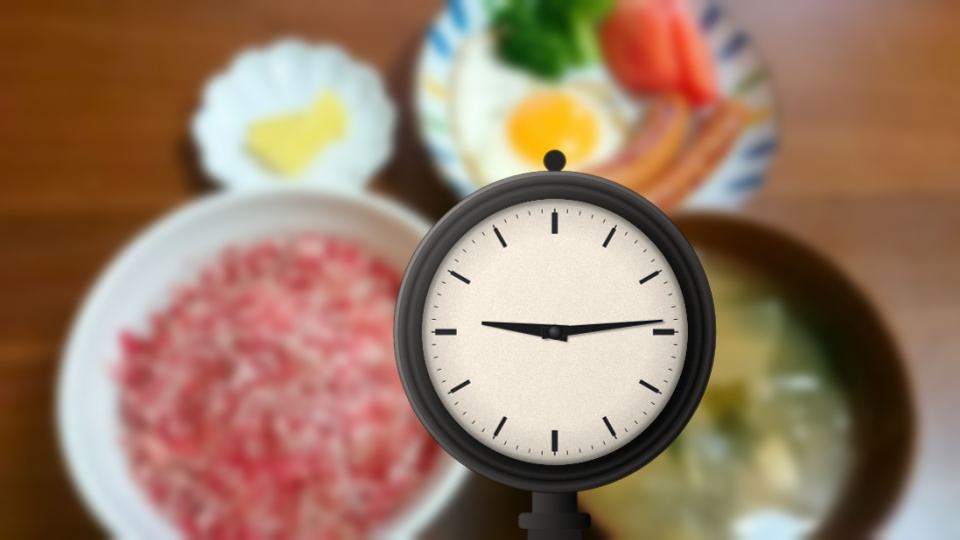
**9:14**
